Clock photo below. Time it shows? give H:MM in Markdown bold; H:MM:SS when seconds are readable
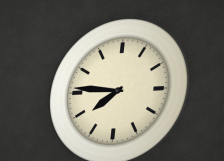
**7:46**
